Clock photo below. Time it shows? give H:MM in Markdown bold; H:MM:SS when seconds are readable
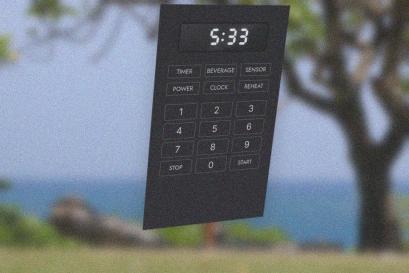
**5:33**
